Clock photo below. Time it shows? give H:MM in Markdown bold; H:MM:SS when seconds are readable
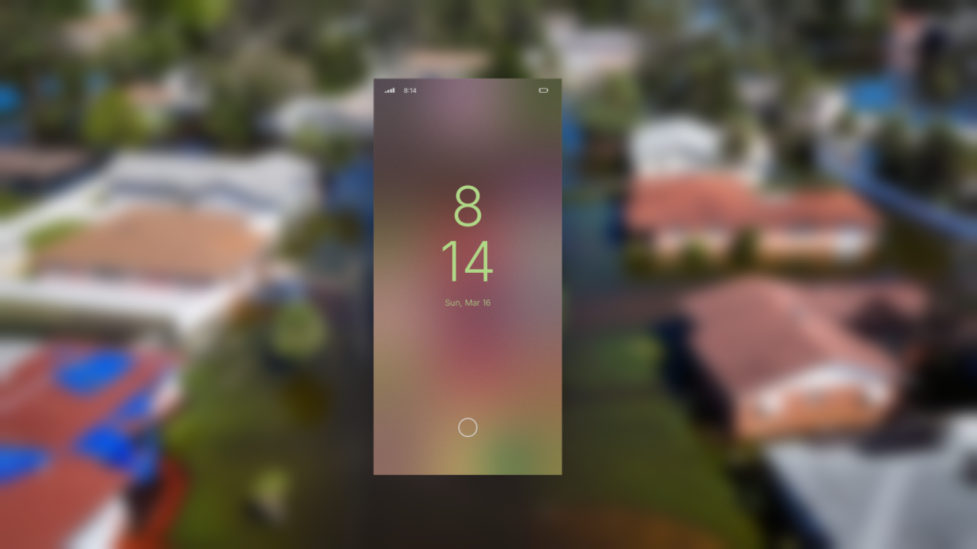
**8:14**
